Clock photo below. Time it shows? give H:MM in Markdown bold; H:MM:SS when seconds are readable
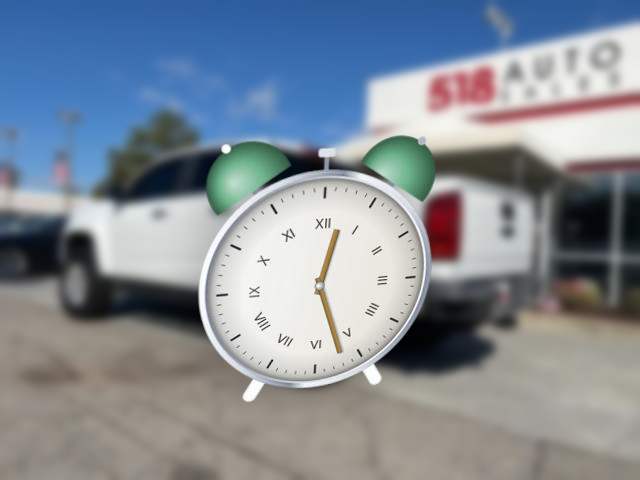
**12:27**
